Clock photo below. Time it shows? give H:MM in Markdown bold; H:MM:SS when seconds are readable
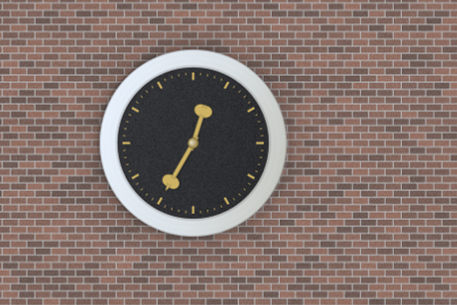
**12:35**
